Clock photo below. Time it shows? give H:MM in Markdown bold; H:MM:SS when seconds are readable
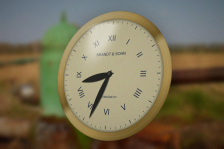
**8:34**
